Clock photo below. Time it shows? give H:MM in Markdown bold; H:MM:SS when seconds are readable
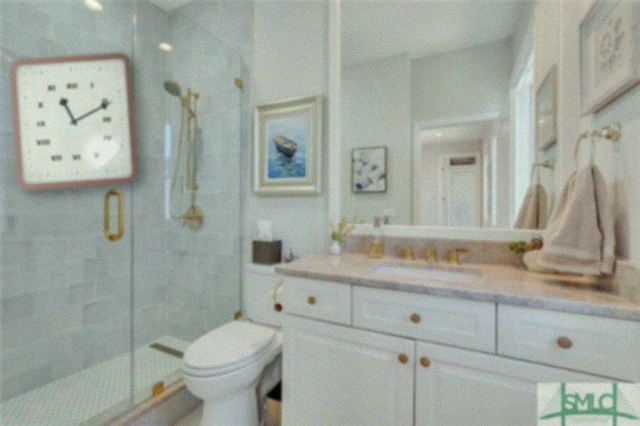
**11:11**
